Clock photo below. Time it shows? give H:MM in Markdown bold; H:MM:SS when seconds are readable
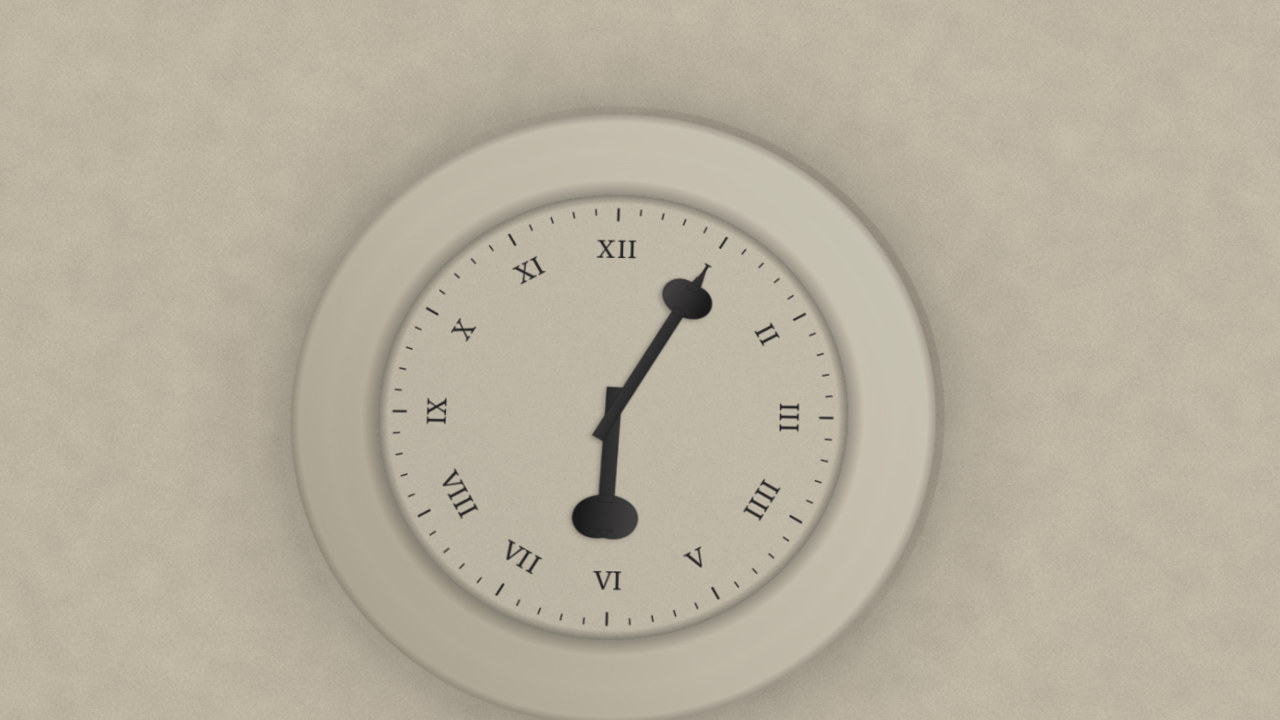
**6:05**
